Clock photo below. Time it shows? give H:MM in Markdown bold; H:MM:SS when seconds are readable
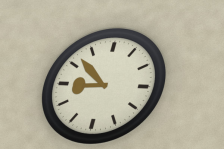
**8:52**
